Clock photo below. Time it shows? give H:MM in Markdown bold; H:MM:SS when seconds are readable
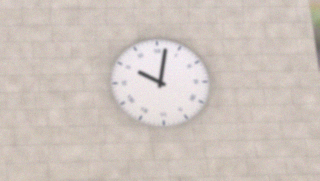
**10:02**
